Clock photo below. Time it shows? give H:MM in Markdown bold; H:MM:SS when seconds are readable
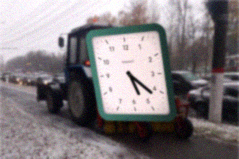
**5:22**
